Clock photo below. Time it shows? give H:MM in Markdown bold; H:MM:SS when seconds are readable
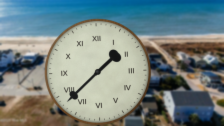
**1:38**
